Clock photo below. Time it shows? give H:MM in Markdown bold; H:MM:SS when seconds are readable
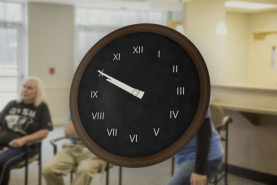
**9:50**
